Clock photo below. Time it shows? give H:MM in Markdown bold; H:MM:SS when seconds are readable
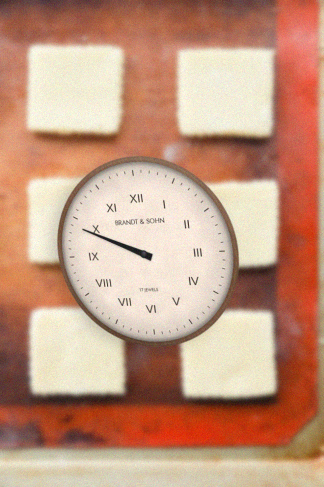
**9:49**
